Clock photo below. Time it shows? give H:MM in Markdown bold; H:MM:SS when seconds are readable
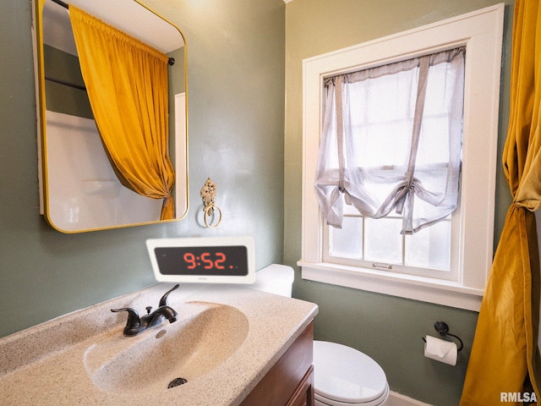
**9:52**
